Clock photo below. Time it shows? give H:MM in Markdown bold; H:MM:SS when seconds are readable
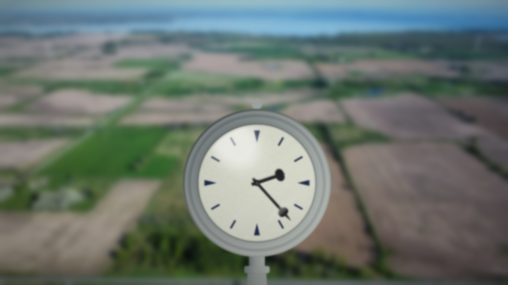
**2:23**
